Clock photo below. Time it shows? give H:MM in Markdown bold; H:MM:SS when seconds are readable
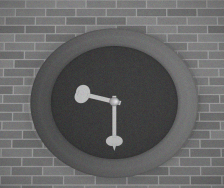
**9:30**
